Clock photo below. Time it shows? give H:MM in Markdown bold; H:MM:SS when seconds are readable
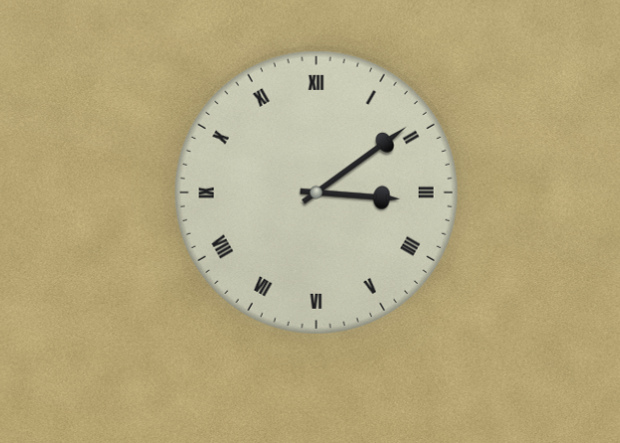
**3:09**
